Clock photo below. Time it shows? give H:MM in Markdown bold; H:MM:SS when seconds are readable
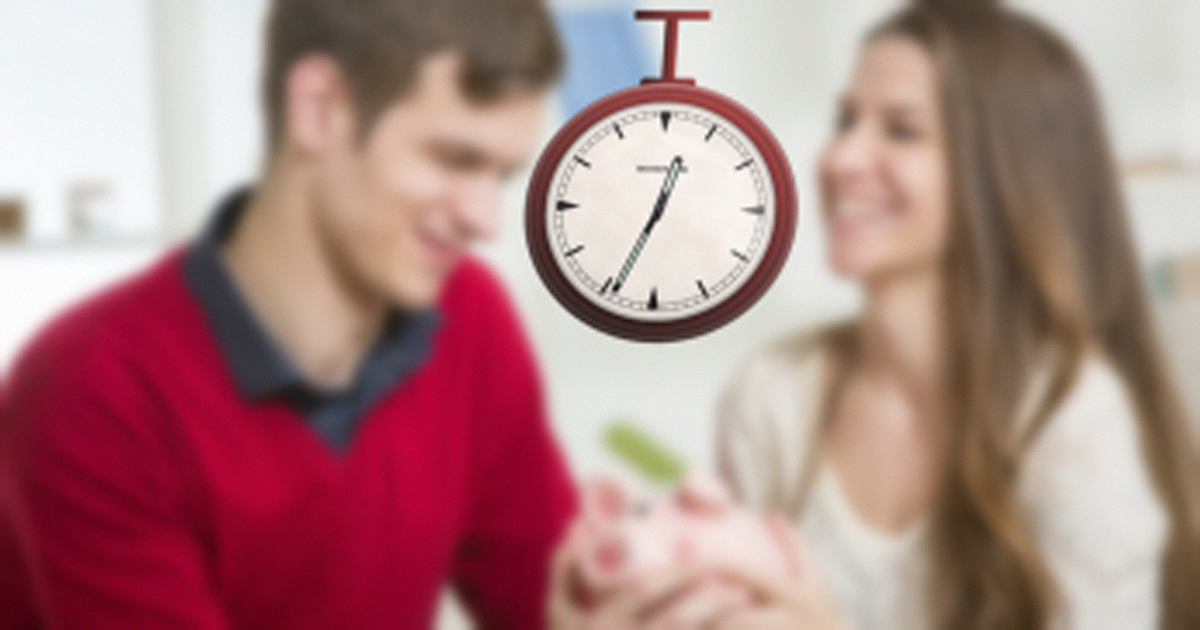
**12:34**
